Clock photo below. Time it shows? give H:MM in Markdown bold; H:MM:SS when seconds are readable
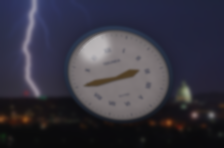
**2:45**
